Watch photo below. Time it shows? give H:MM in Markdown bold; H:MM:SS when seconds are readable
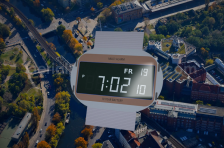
**7:02:10**
